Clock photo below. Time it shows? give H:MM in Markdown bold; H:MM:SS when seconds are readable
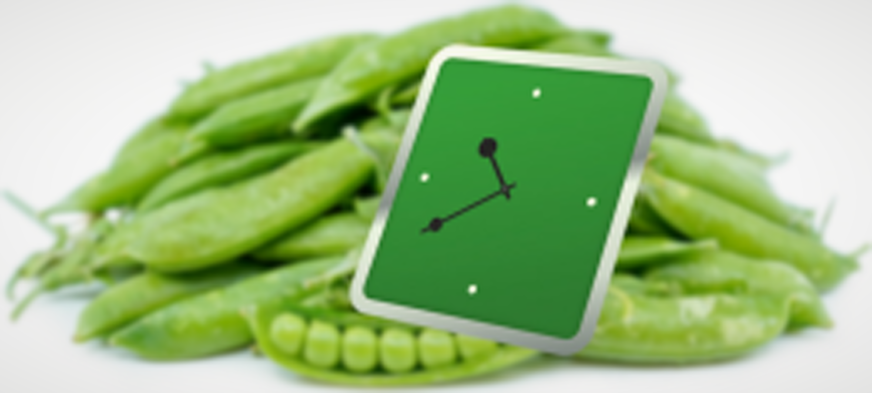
**10:39**
